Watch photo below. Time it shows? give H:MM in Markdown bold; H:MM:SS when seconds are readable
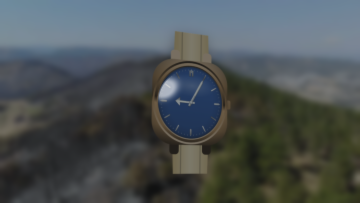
**9:05**
